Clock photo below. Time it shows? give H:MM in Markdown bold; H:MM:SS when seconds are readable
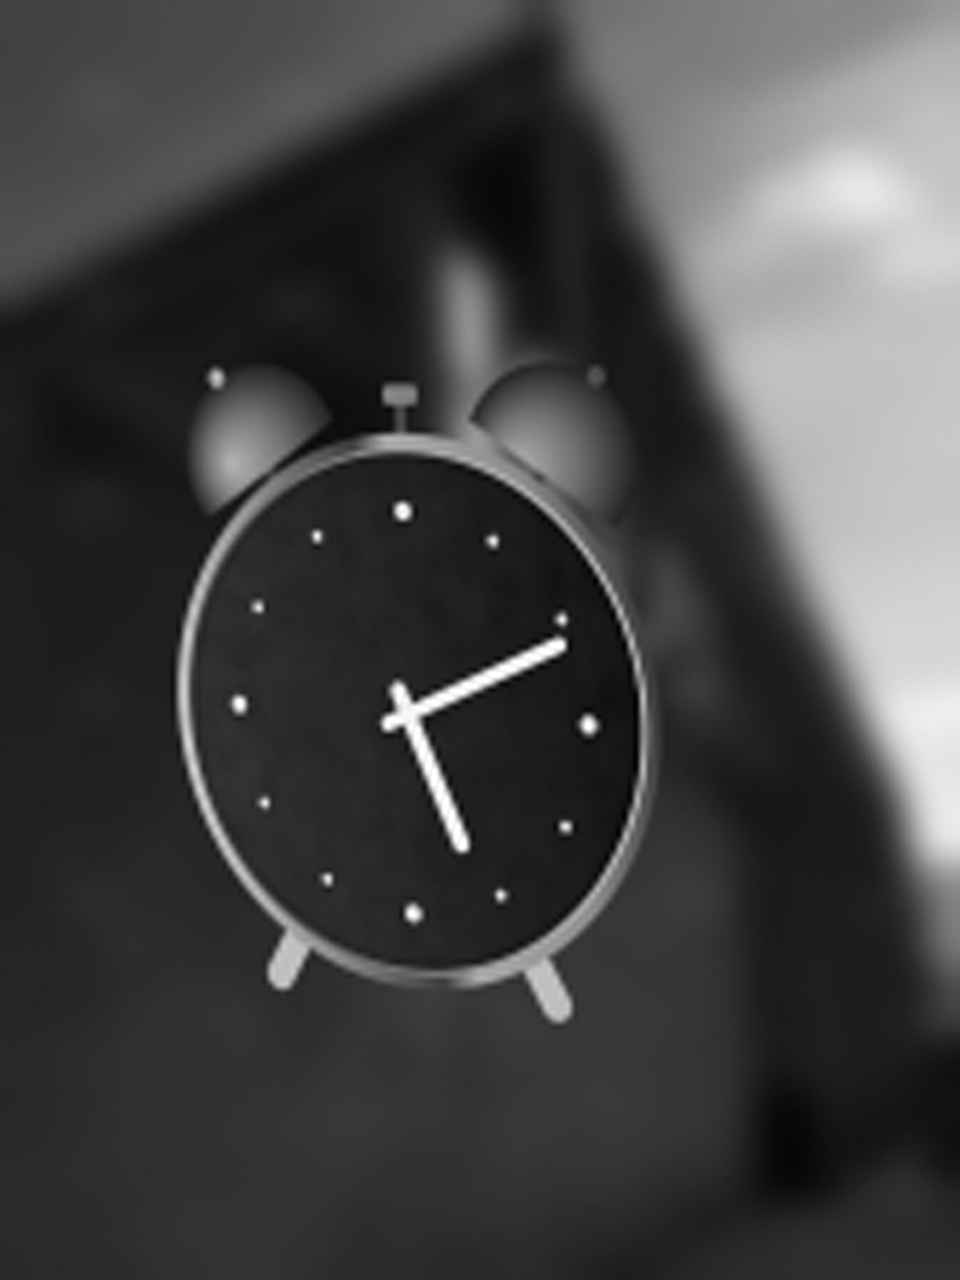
**5:11**
